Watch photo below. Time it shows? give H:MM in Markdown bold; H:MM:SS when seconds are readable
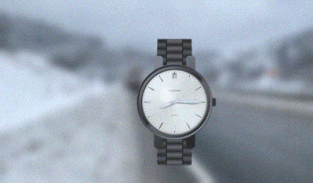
**8:15**
